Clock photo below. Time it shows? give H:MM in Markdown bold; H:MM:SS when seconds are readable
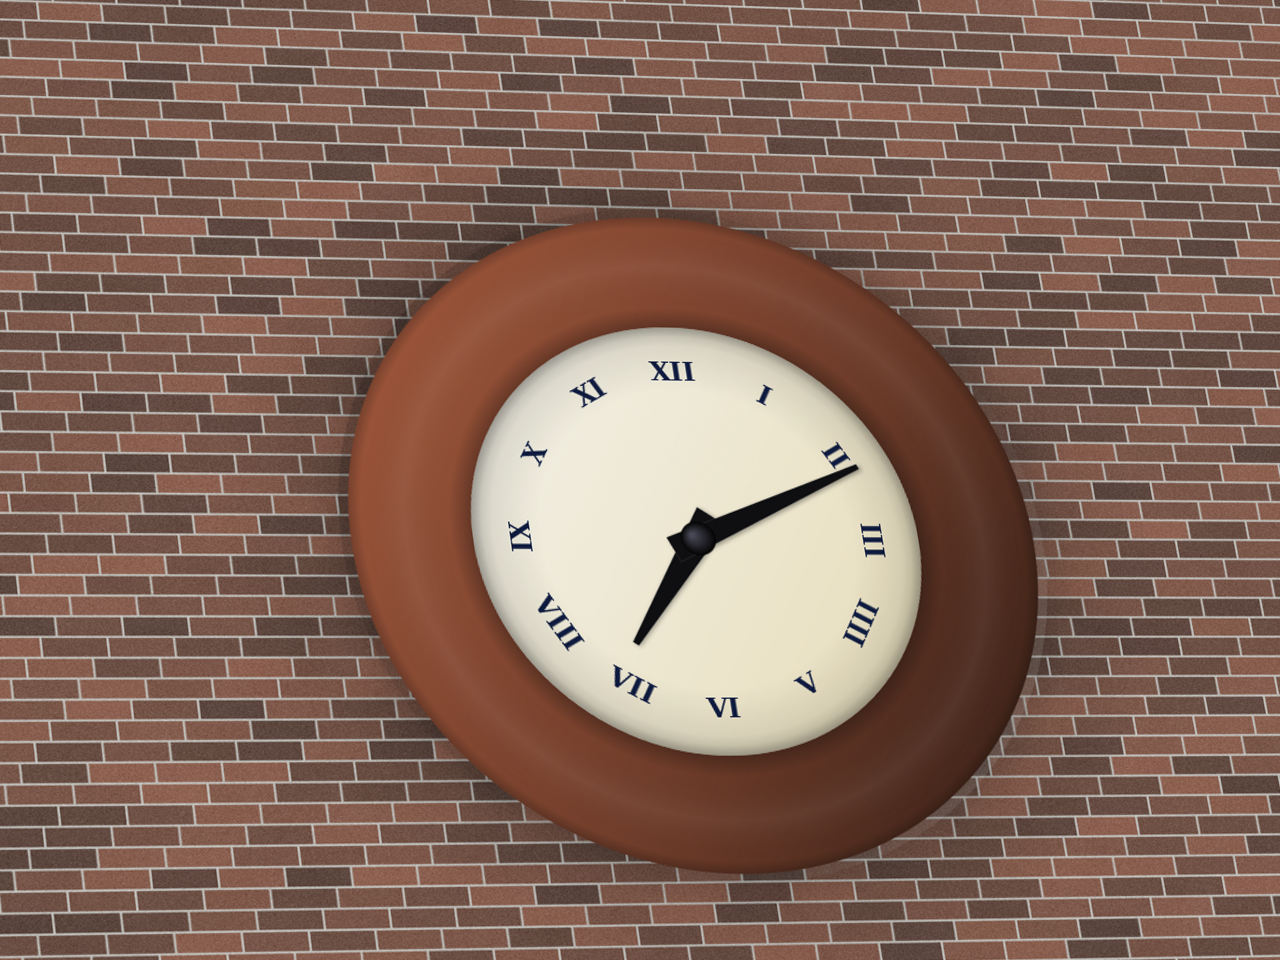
**7:11**
